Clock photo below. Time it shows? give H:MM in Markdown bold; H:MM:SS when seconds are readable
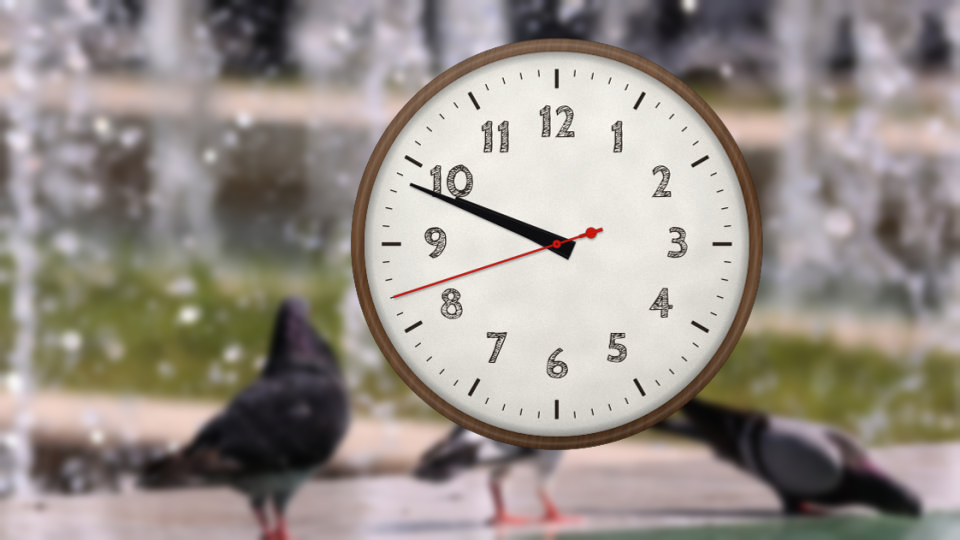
**9:48:42**
